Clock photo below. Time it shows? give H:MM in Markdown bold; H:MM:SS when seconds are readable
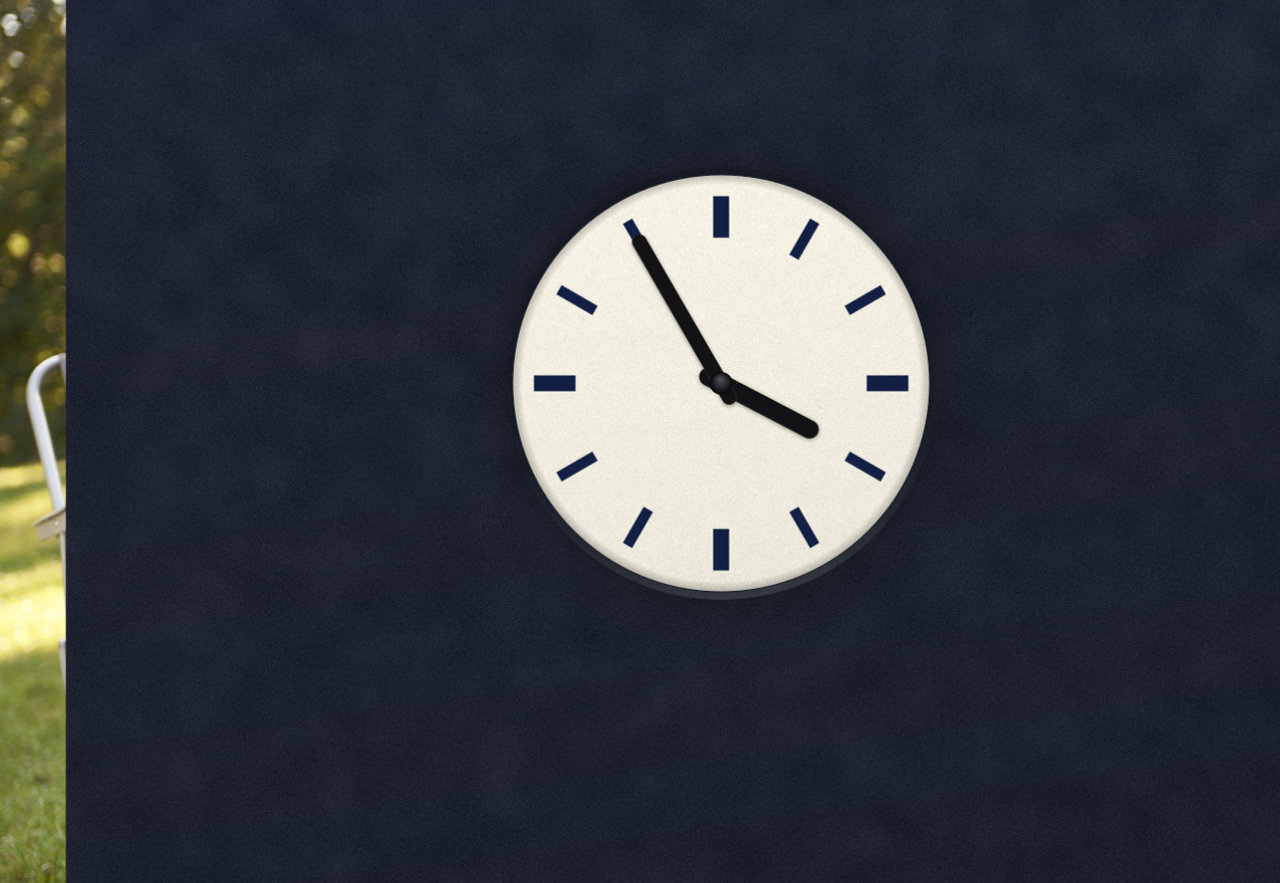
**3:55**
